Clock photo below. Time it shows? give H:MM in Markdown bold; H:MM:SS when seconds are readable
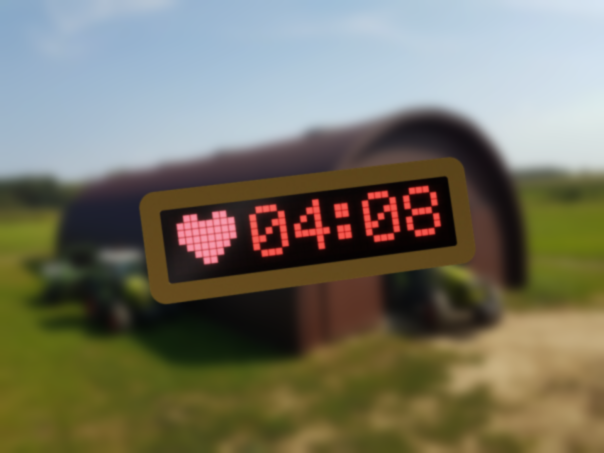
**4:08**
